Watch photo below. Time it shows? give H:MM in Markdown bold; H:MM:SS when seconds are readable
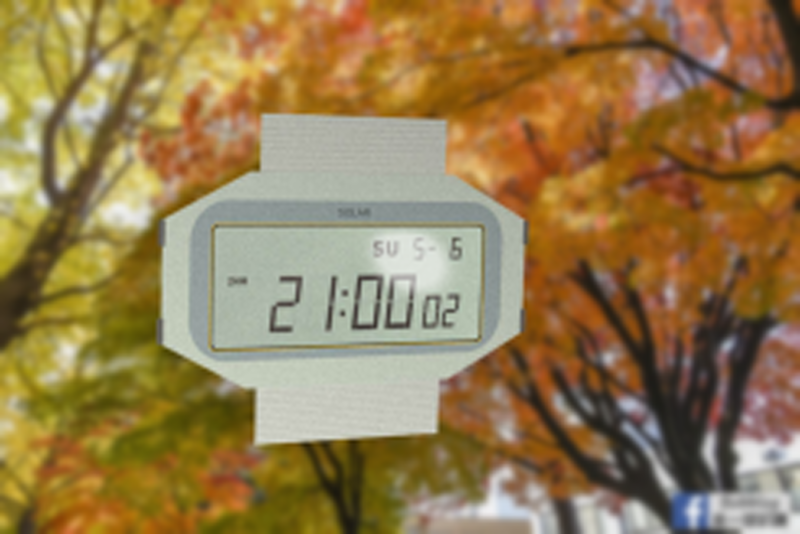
**21:00:02**
